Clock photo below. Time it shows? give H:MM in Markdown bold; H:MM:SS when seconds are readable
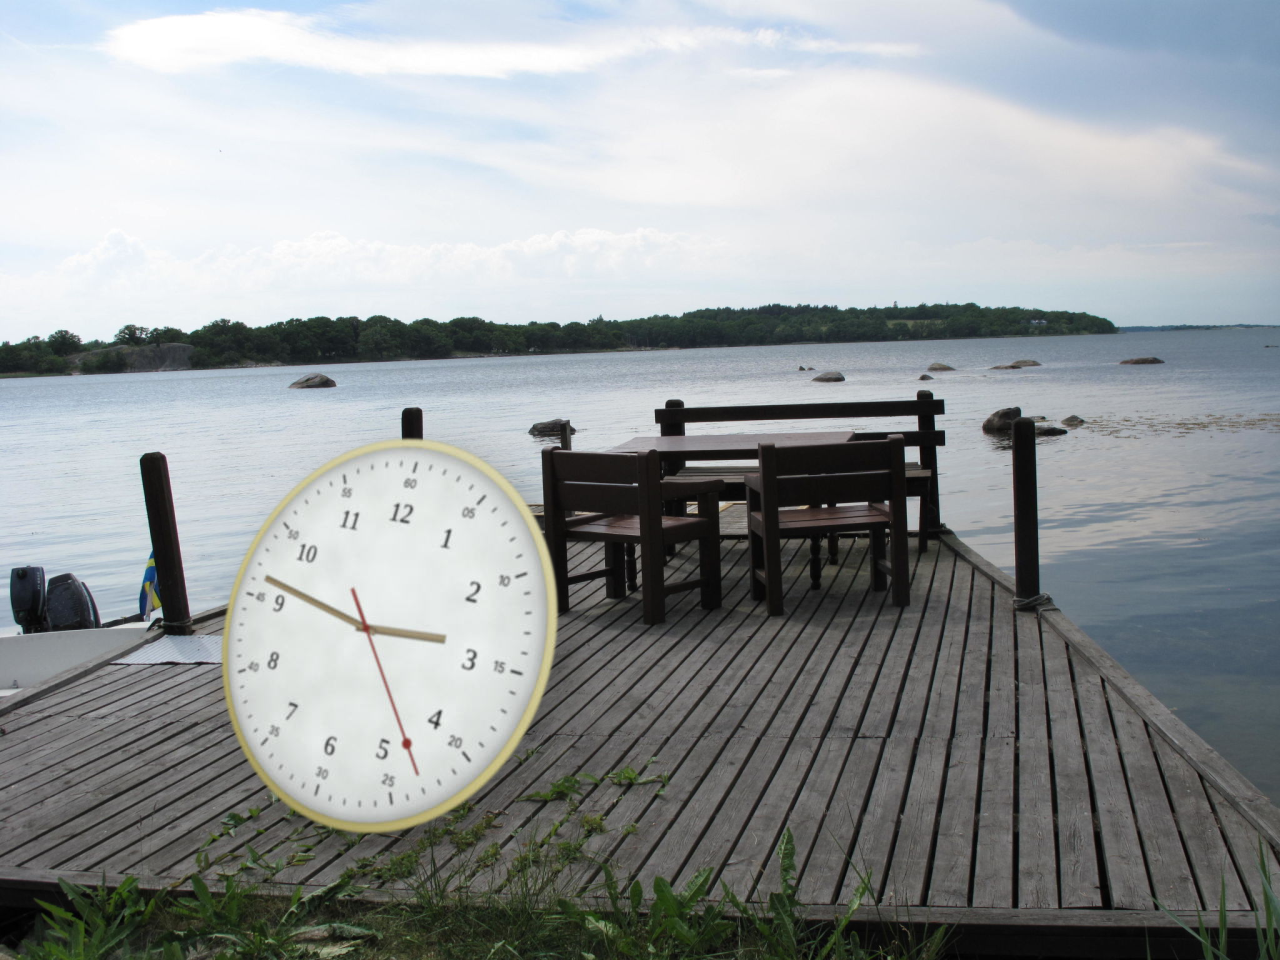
**2:46:23**
